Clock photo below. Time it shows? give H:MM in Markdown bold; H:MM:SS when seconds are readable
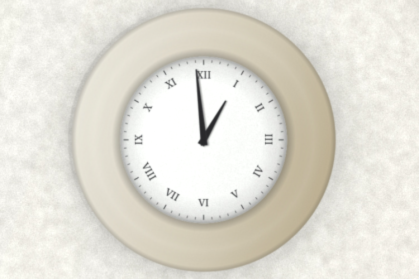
**12:59**
